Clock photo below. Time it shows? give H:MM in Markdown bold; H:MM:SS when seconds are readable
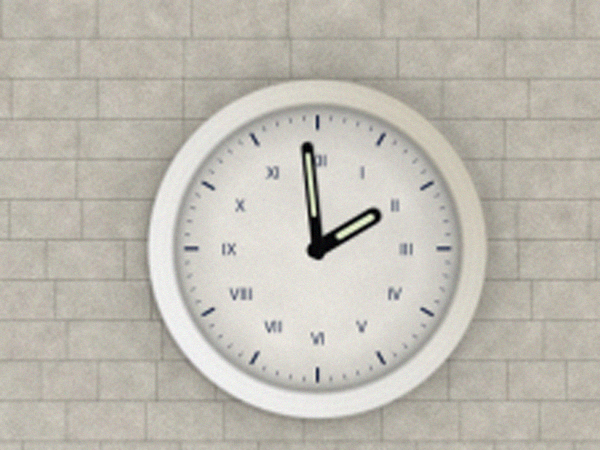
**1:59**
